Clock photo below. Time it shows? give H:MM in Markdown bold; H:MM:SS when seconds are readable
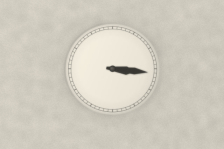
**3:16**
